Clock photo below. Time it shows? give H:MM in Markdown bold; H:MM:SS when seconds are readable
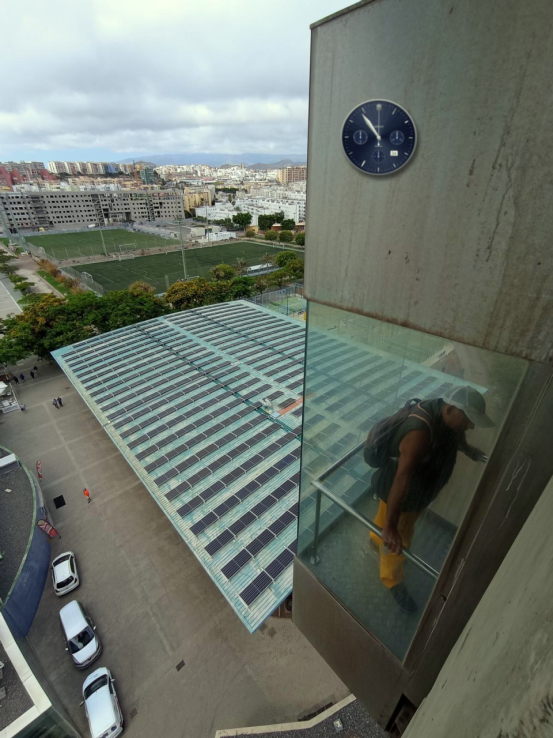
**10:54**
